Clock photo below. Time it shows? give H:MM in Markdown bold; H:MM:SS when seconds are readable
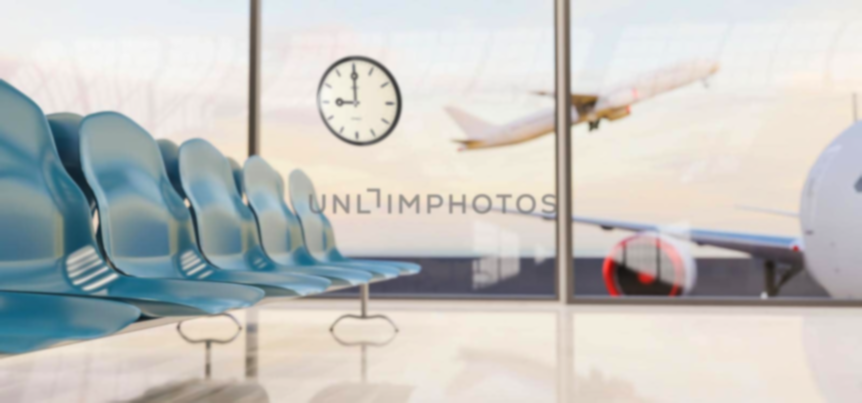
**9:00**
